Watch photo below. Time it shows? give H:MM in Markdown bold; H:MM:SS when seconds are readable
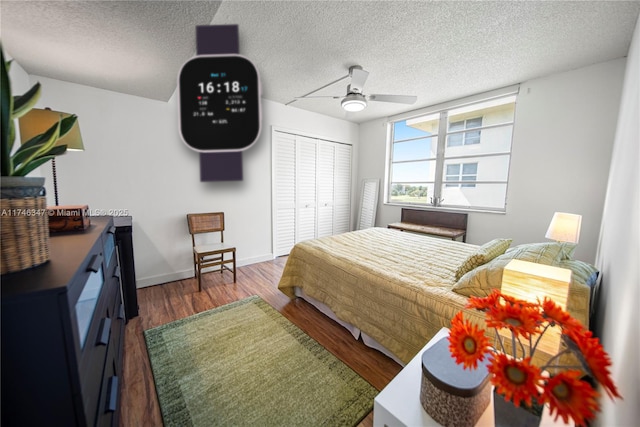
**16:18**
